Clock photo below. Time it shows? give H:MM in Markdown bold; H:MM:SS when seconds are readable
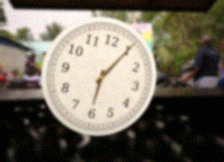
**6:05**
